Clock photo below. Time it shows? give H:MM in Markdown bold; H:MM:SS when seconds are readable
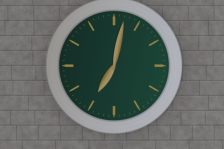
**7:02**
